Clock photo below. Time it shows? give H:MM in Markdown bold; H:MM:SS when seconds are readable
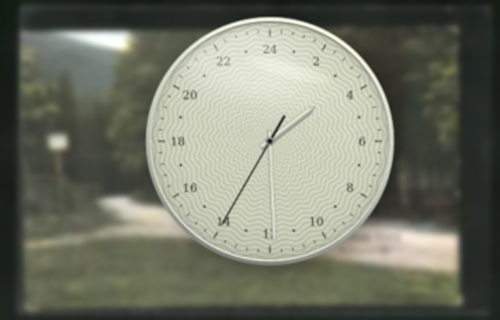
**3:29:35**
